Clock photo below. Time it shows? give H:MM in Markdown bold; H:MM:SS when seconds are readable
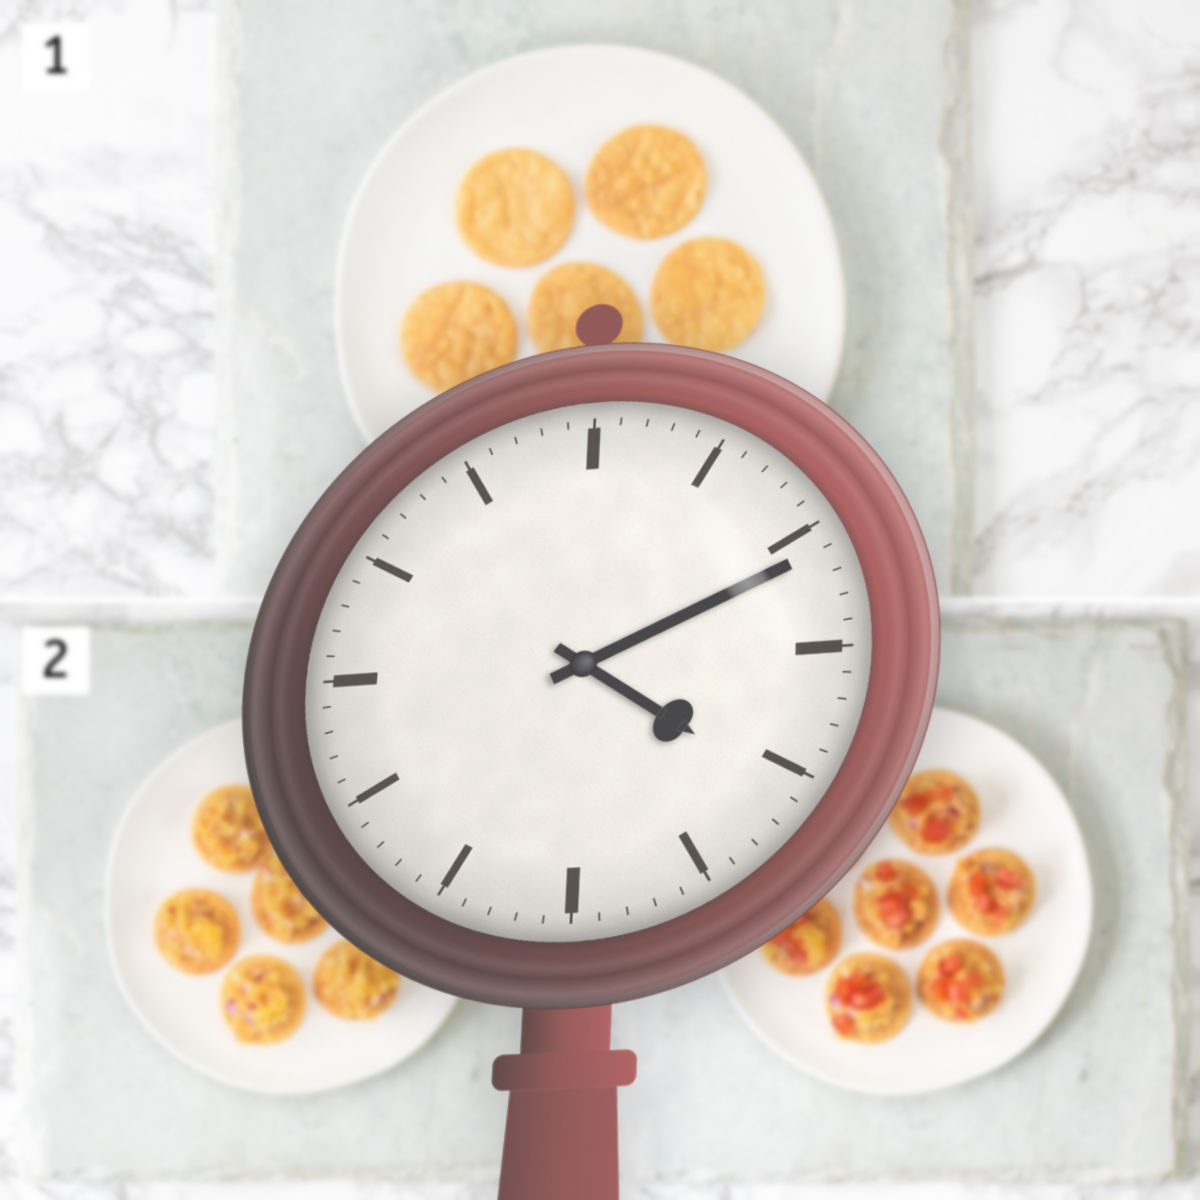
**4:11**
